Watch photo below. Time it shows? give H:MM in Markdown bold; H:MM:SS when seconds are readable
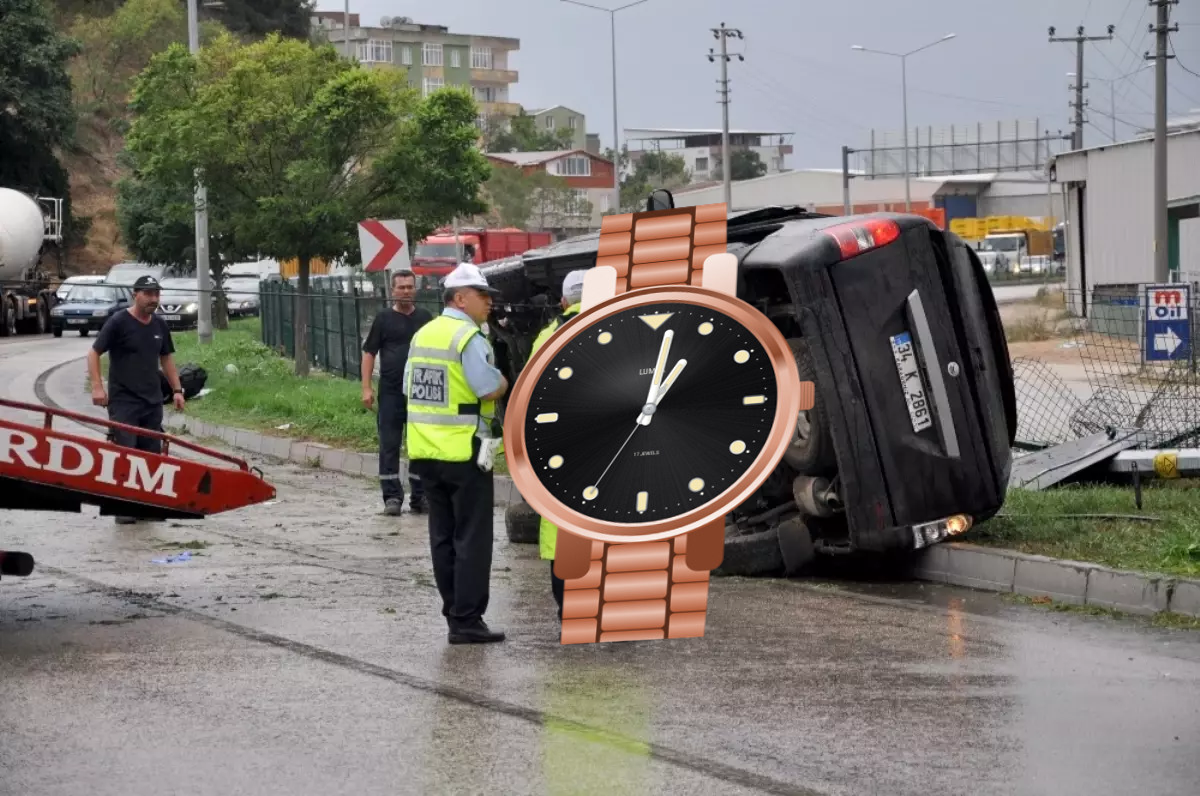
**1:01:35**
